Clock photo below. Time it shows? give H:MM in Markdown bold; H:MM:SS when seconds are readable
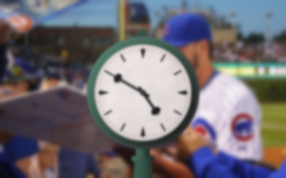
**4:50**
